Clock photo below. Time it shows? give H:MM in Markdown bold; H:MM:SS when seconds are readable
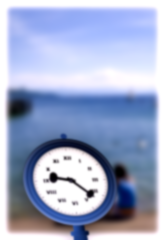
**9:22**
